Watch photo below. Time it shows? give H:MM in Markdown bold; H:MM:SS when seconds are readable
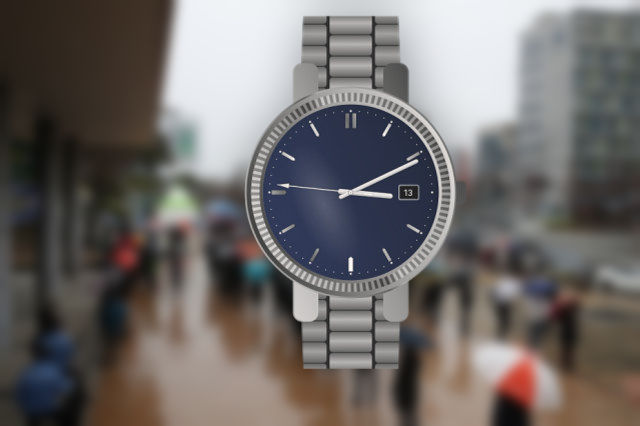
**3:10:46**
